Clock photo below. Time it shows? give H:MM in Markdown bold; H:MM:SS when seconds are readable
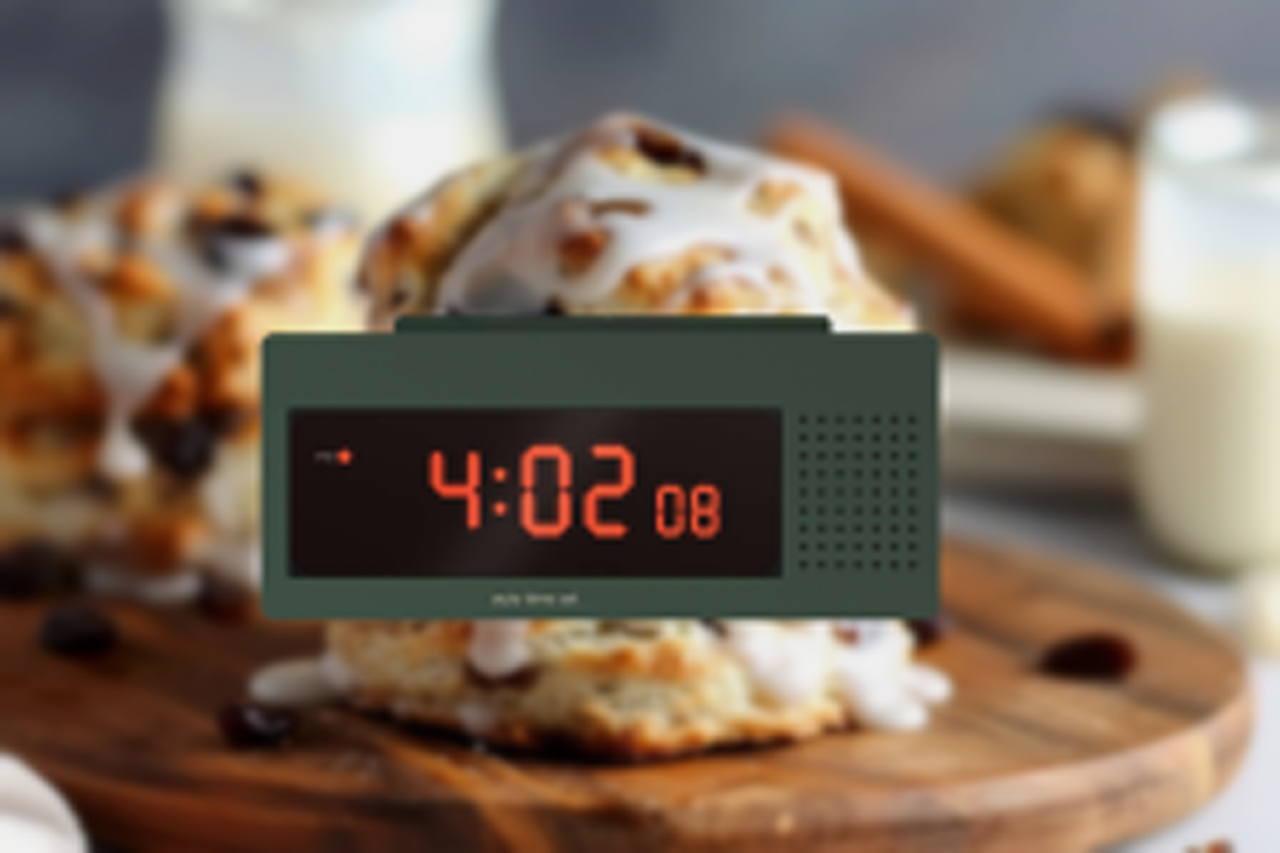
**4:02:08**
